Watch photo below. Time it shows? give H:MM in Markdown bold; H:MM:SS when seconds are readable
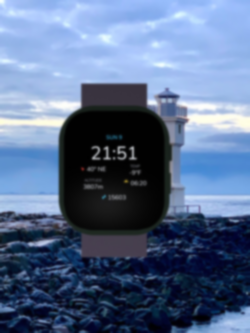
**21:51**
